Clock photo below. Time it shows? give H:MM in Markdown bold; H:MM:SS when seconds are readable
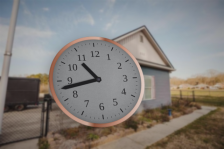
**10:43**
